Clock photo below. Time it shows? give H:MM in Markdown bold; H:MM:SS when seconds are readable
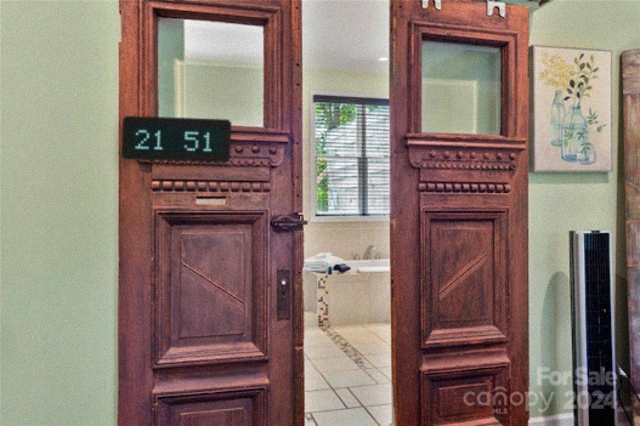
**21:51**
